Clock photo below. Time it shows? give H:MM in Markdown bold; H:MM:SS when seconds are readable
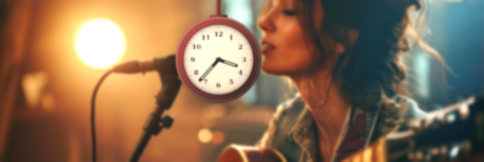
**3:37**
